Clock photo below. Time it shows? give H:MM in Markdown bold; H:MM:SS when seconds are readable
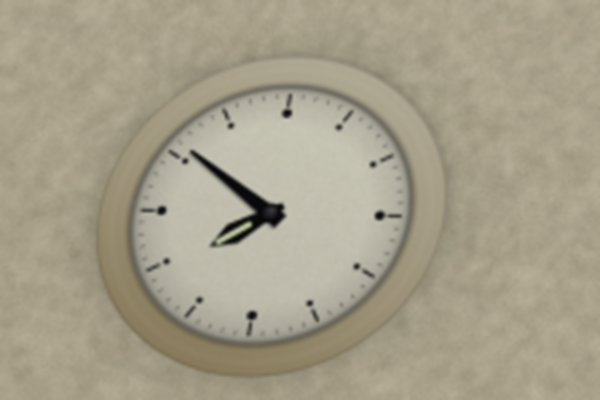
**7:51**
